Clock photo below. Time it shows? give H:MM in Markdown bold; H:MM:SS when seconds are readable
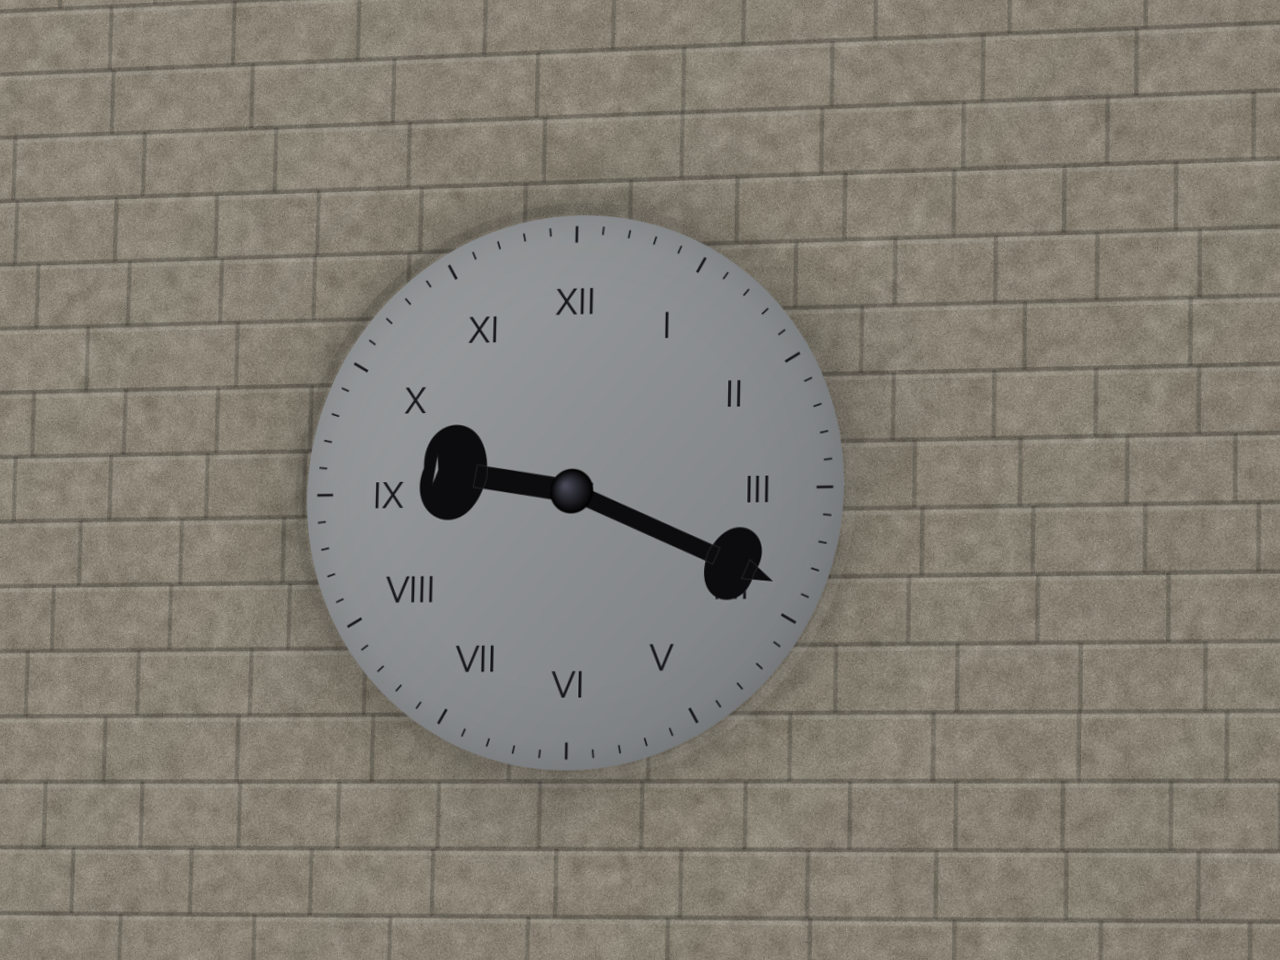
**9:19**
